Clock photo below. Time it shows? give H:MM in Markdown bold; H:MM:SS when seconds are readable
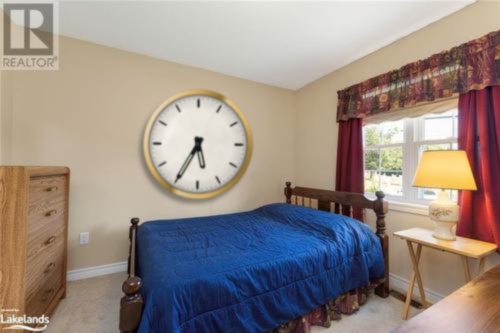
**5:35**
